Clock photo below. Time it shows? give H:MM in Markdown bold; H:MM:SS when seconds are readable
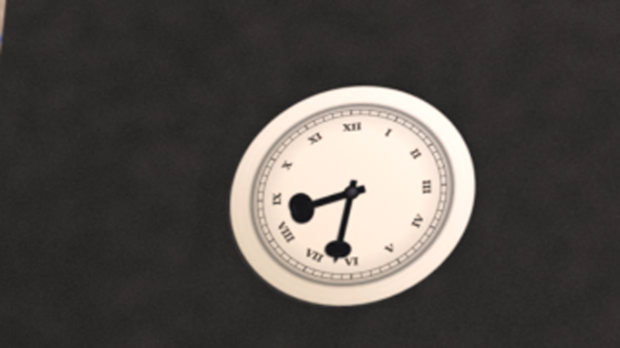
**8:32**
